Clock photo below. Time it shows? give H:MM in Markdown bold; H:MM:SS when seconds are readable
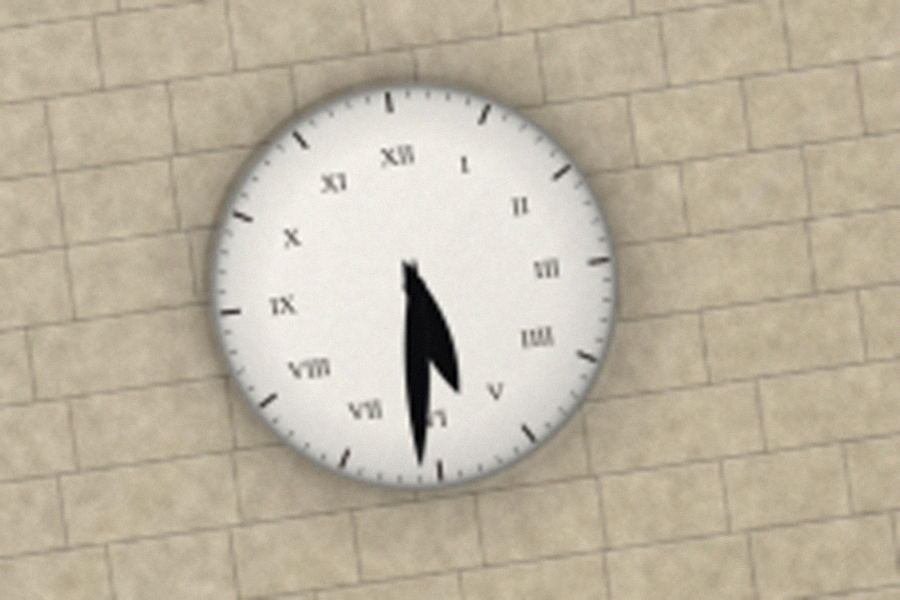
**5:31**
